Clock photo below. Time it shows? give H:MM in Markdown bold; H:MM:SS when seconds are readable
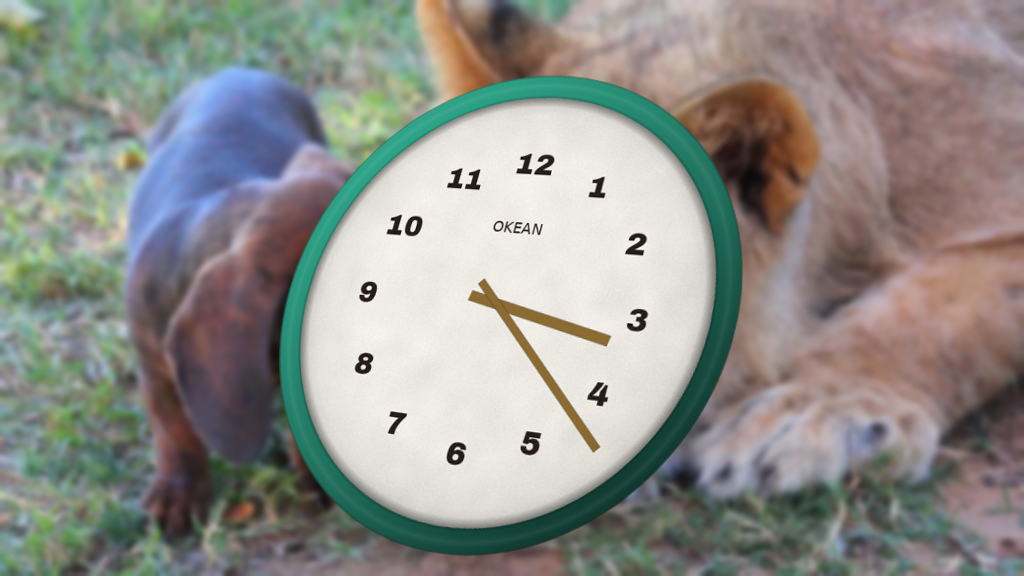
**3:22**
